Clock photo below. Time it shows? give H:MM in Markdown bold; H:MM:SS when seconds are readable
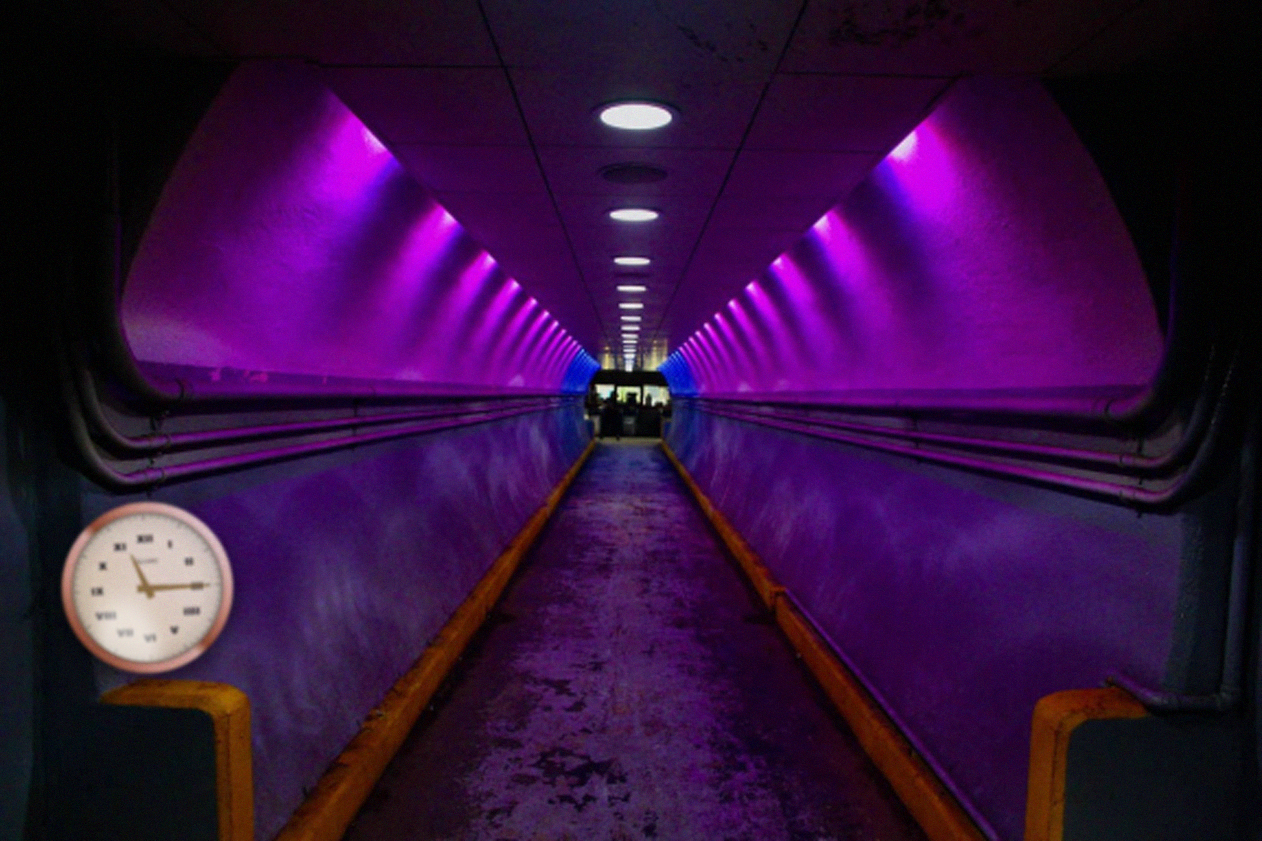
**11:15**
